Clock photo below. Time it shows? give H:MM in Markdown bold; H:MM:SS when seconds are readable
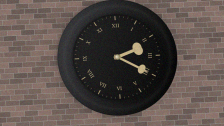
**2:20**
